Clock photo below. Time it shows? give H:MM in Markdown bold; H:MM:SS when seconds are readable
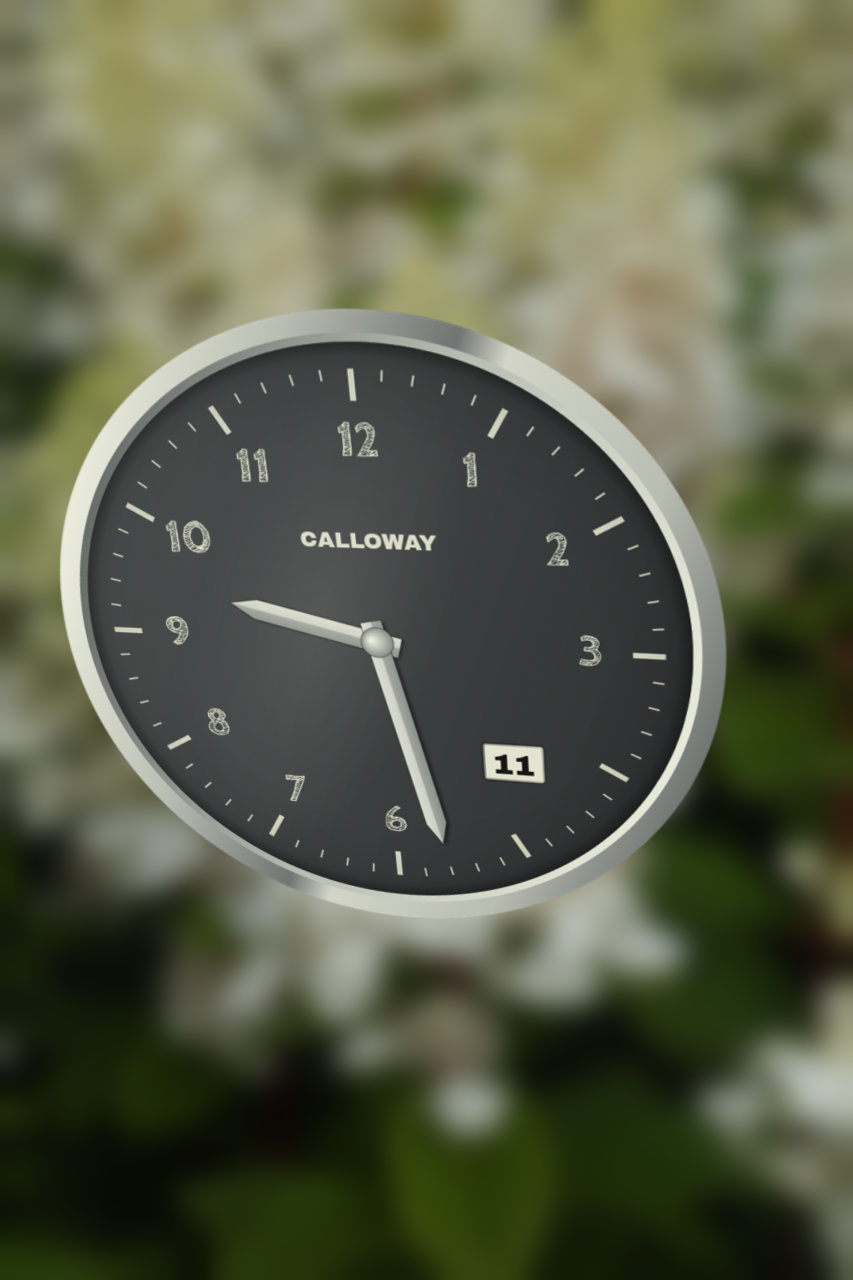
**9:28**
